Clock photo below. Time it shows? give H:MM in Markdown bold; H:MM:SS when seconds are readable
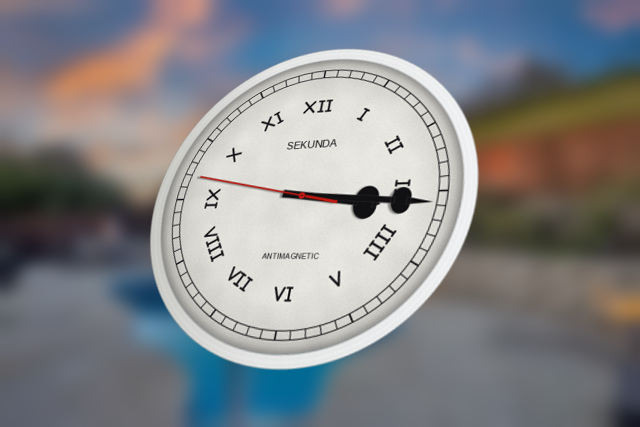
**3:15:47**
